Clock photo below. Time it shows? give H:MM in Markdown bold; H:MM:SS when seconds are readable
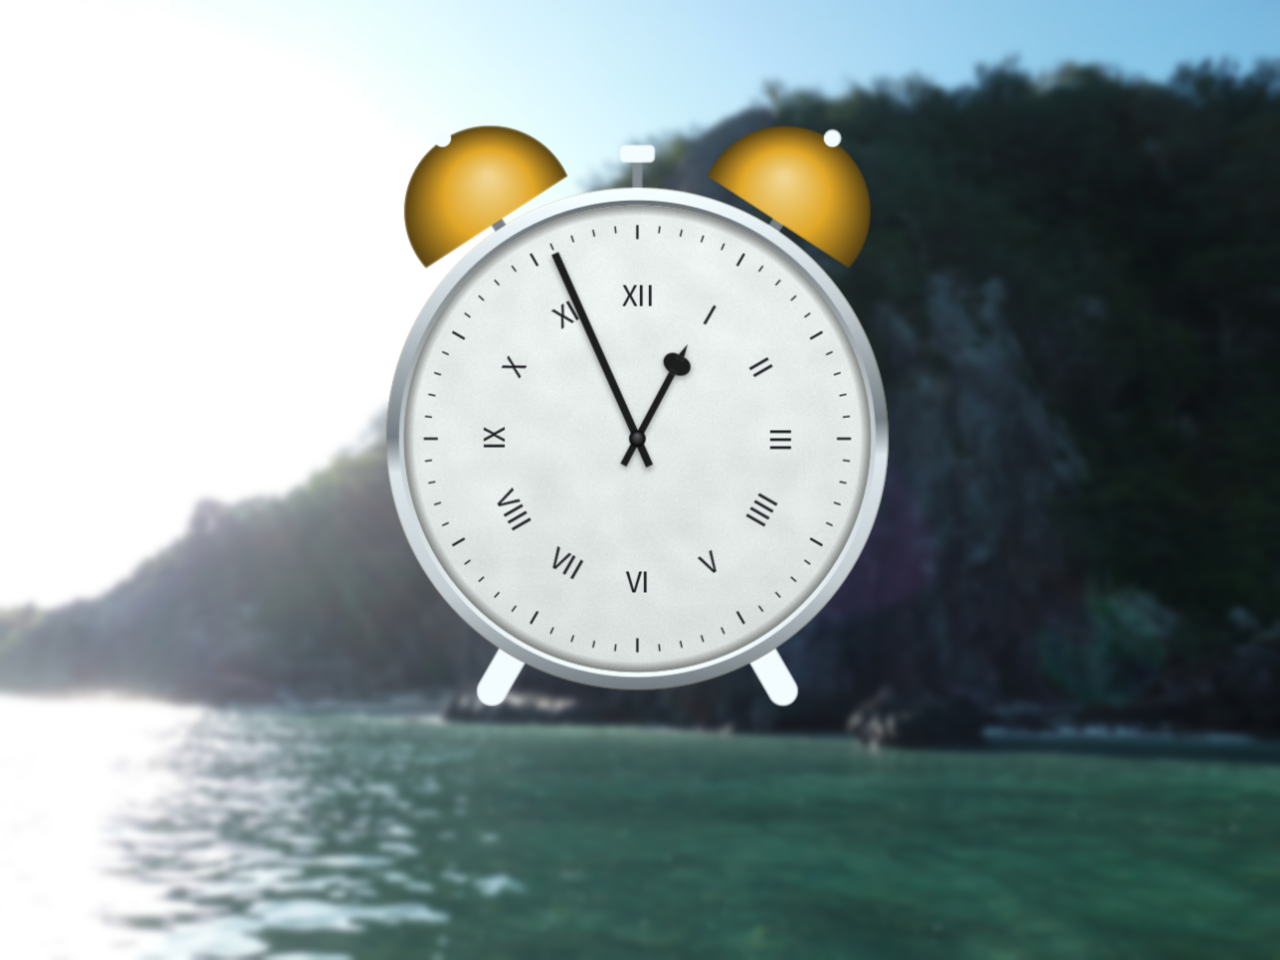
**12:56**
